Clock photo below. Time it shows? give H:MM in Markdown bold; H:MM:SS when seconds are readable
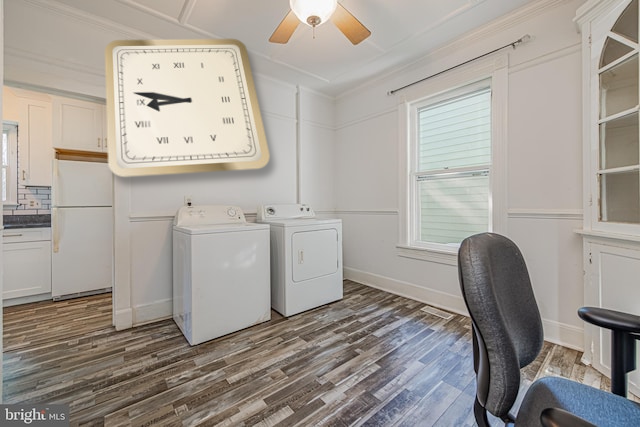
**8:47**
